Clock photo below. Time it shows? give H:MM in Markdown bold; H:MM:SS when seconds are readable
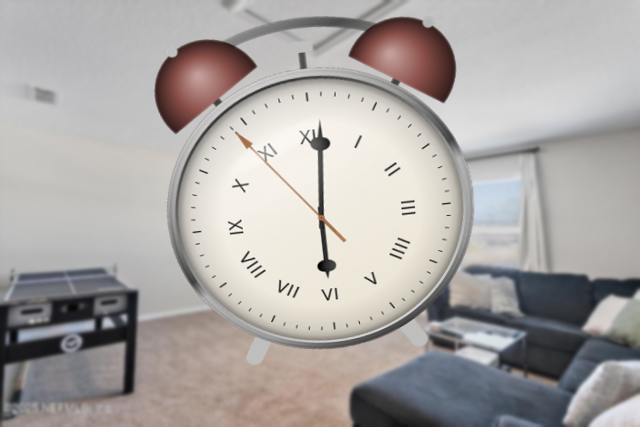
**6:00:54**
